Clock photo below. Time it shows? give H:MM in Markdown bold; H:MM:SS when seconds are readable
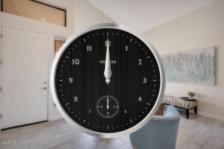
**12:00**
